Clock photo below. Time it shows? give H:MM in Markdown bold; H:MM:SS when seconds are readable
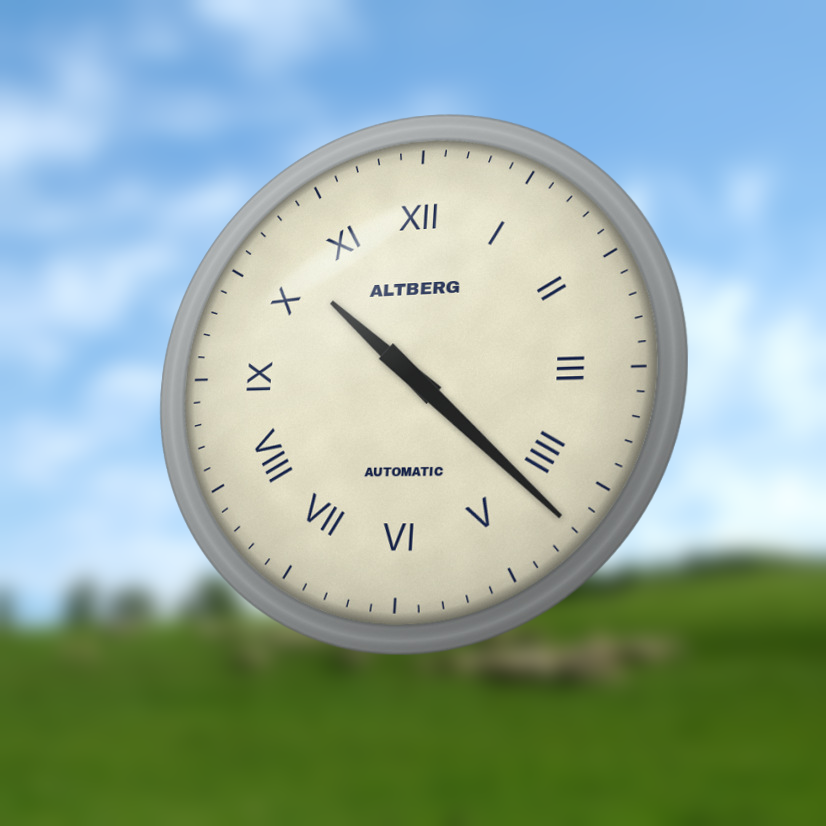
**10:22**
